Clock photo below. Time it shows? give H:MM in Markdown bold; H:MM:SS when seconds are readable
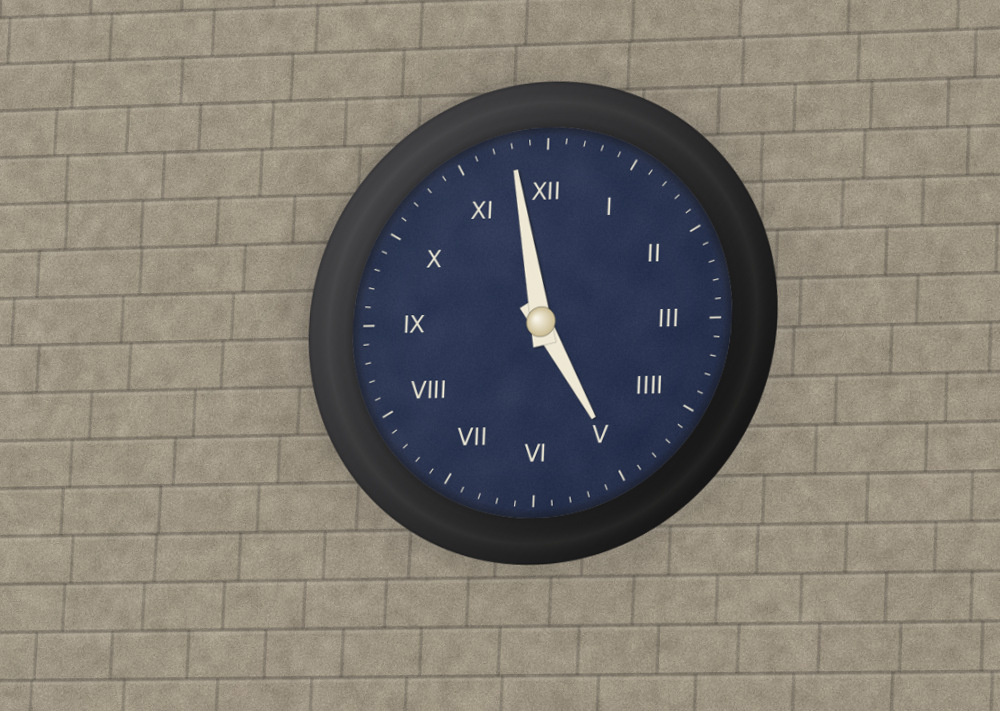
**4:58**
